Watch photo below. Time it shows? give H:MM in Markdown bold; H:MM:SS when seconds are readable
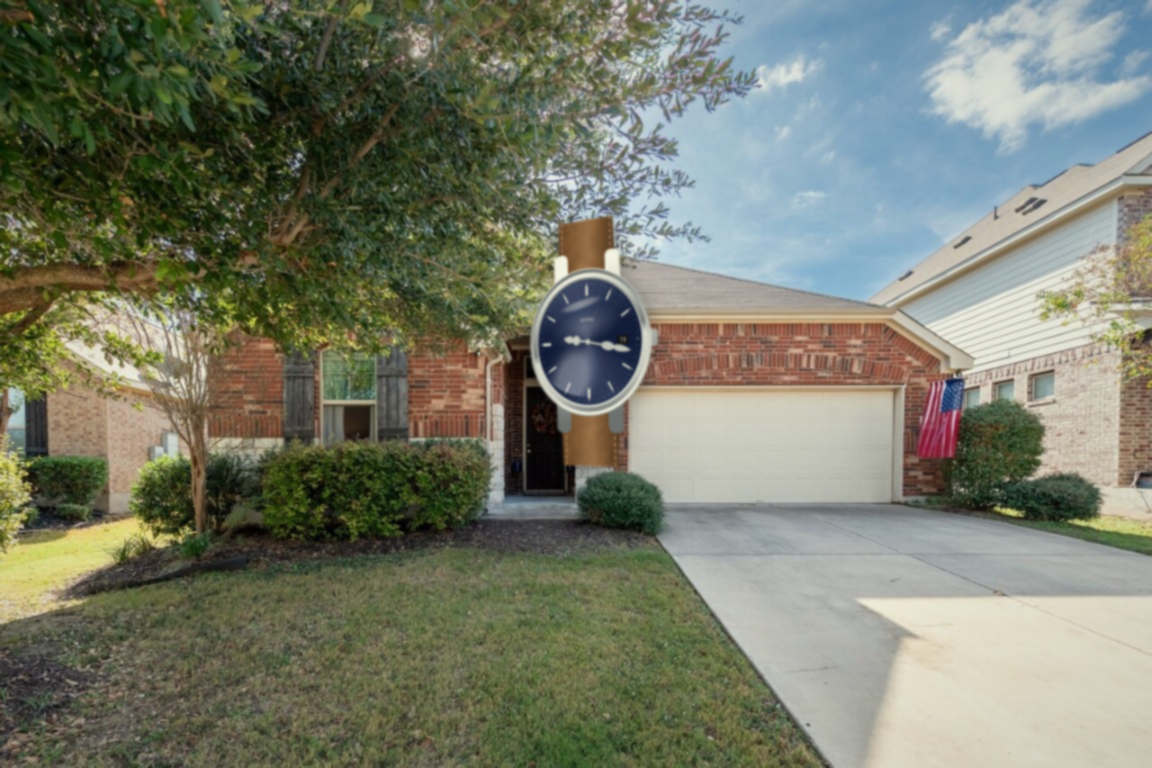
**9:17**
